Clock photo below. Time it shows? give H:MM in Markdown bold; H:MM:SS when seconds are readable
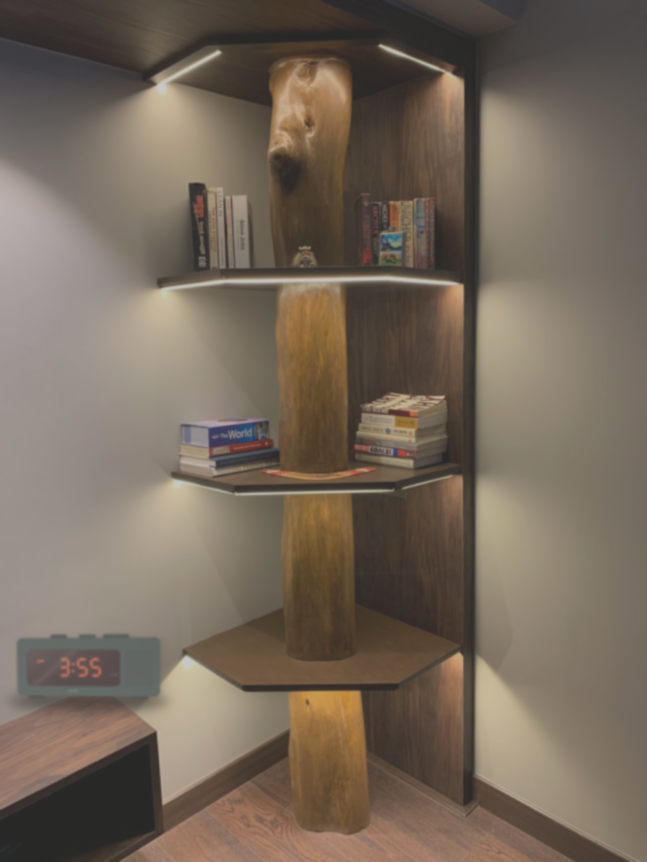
**3:55**
